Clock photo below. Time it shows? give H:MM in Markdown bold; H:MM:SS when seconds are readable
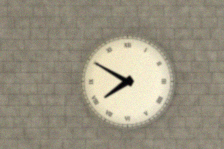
**7:50**
